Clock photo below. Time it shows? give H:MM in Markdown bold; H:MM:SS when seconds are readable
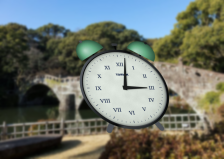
**3:02**
